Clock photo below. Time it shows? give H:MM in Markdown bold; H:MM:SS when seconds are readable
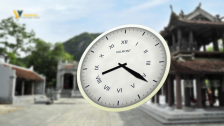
**8:21**
